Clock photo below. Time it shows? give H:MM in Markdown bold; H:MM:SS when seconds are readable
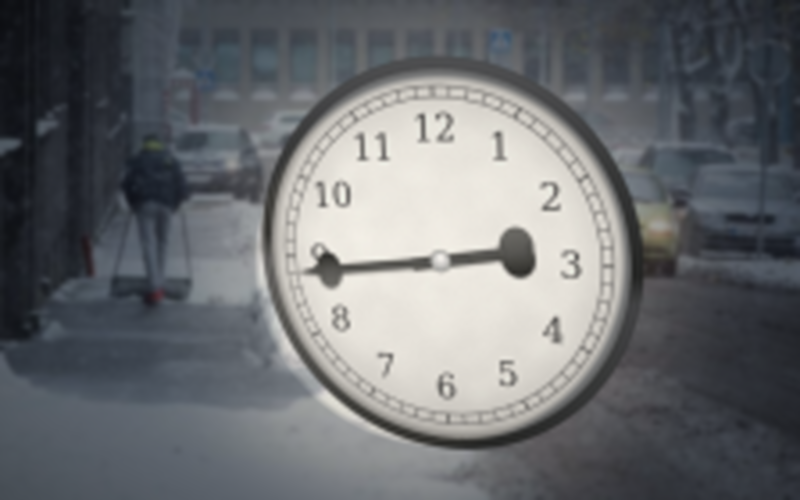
**2:44**
